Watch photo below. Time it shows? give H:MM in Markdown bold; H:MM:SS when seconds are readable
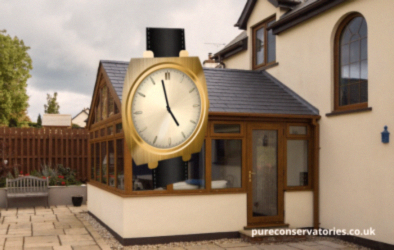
**4:58**
